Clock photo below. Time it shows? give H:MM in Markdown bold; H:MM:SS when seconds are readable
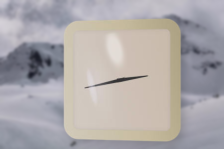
**2:43**
